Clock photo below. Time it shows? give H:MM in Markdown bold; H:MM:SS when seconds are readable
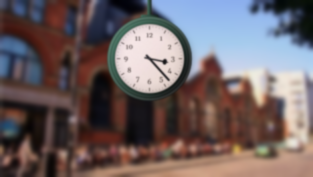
**3:23**
